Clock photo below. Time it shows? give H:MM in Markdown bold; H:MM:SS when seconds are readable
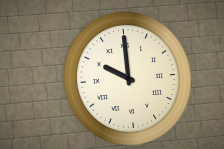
**10:00**
